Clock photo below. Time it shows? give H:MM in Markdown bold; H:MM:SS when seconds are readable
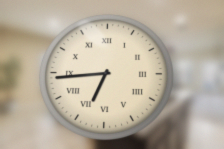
**6:44**
